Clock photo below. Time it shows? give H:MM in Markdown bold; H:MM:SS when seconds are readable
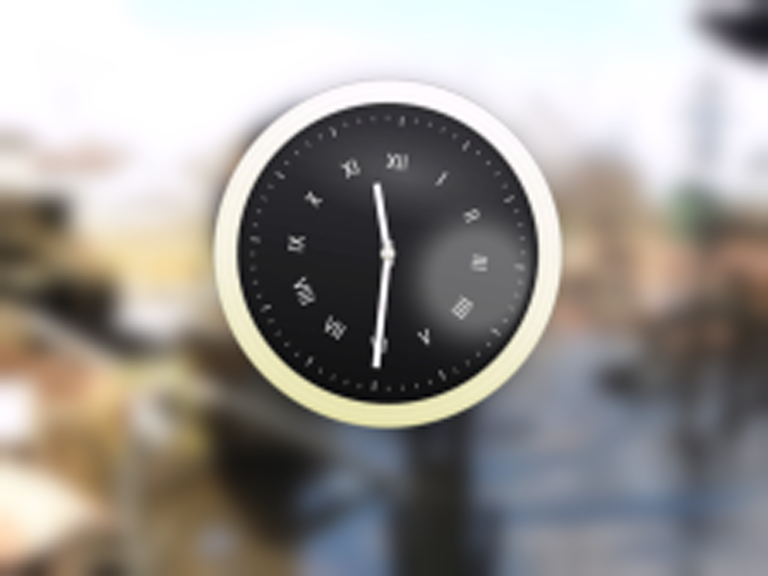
**11:30**
